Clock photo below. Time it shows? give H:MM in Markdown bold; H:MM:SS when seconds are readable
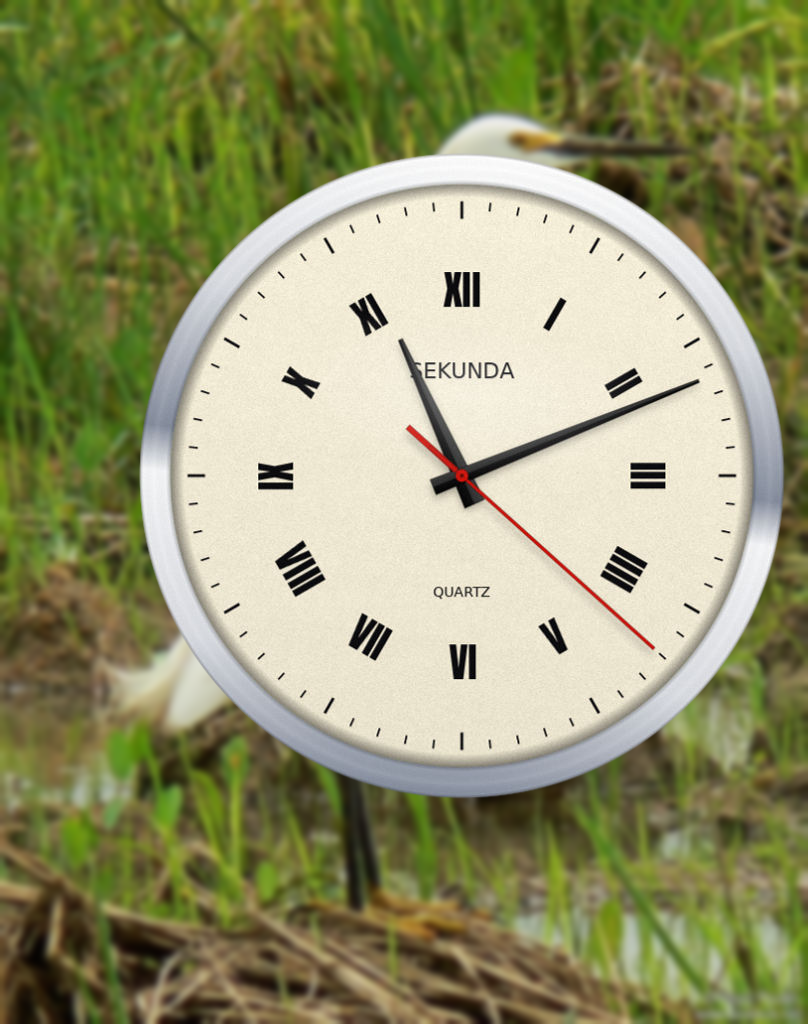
**11:11:22**
